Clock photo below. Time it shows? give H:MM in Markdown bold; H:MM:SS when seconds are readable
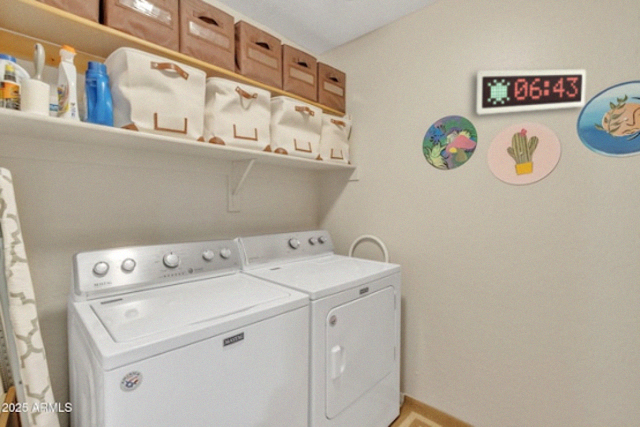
**6:43**
